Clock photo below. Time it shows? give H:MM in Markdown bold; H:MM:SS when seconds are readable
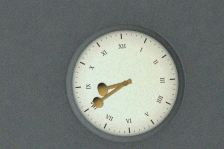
**8:40**
